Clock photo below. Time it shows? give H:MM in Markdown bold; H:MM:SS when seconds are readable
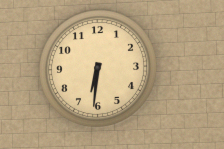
**6:31**
